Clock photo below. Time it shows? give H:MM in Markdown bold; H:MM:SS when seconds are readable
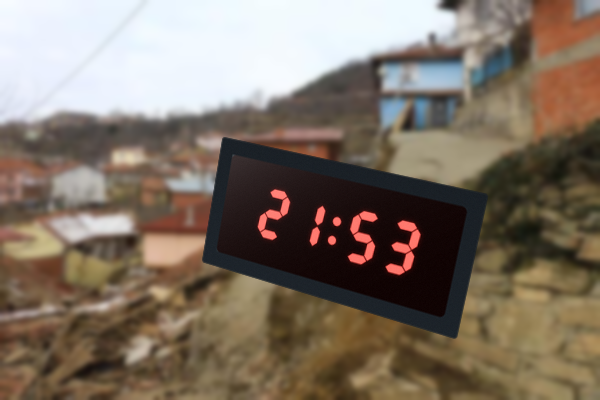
**21:53**
